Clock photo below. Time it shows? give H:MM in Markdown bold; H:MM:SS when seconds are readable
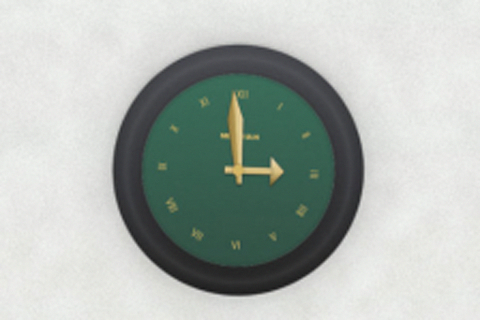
**2:59**
